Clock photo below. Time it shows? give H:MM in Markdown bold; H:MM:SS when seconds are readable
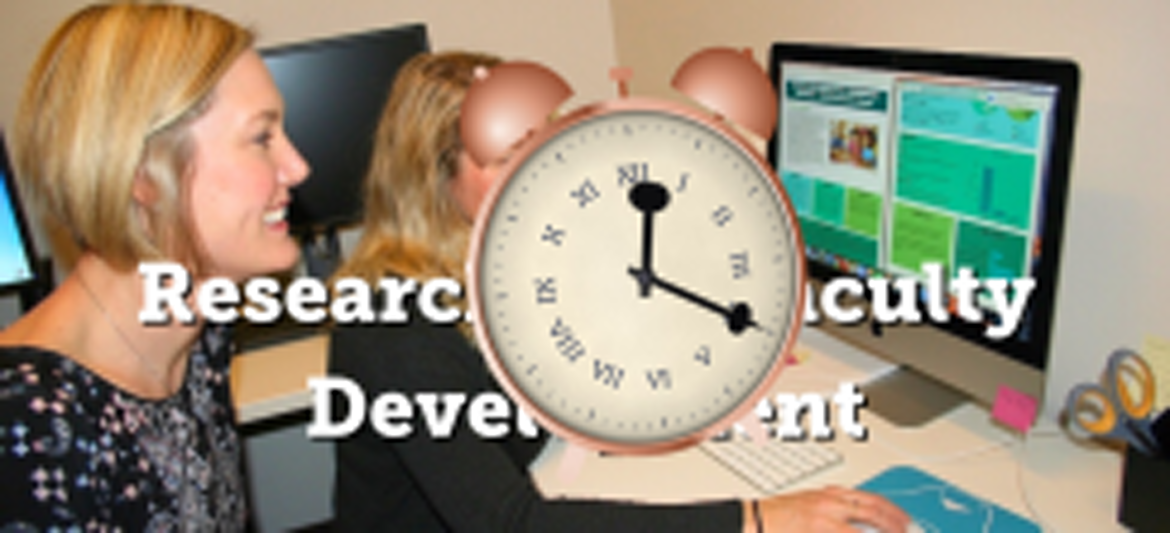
**12:20**
